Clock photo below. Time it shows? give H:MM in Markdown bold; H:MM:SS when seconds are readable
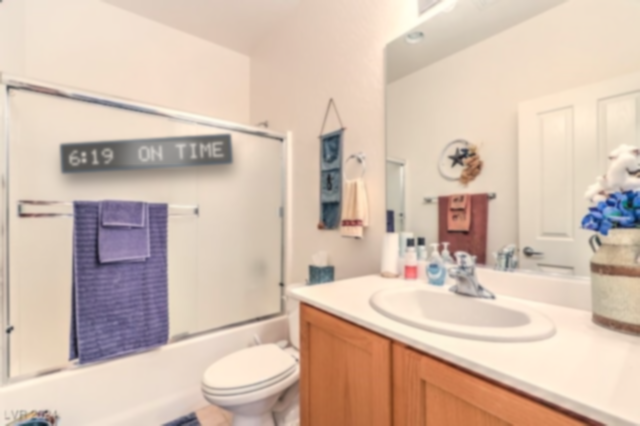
**6:19**
